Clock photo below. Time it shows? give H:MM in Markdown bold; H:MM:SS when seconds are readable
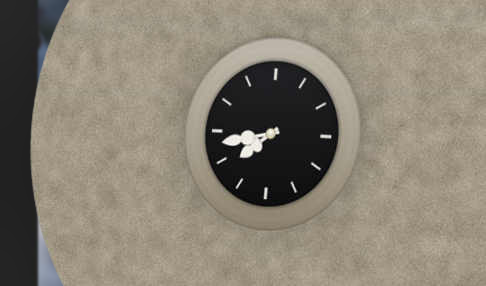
**7:43**
